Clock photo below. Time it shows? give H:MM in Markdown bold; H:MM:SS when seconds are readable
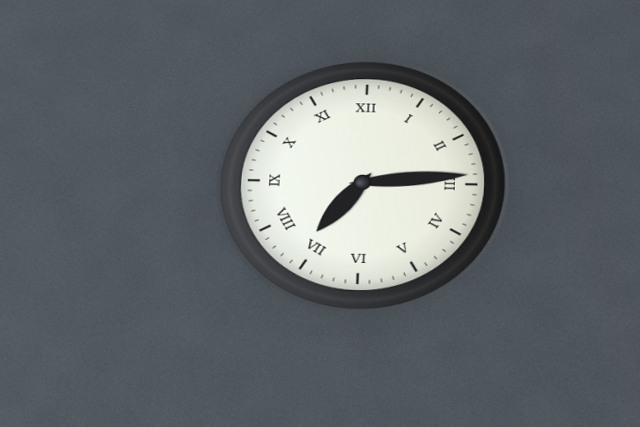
**7:14**
